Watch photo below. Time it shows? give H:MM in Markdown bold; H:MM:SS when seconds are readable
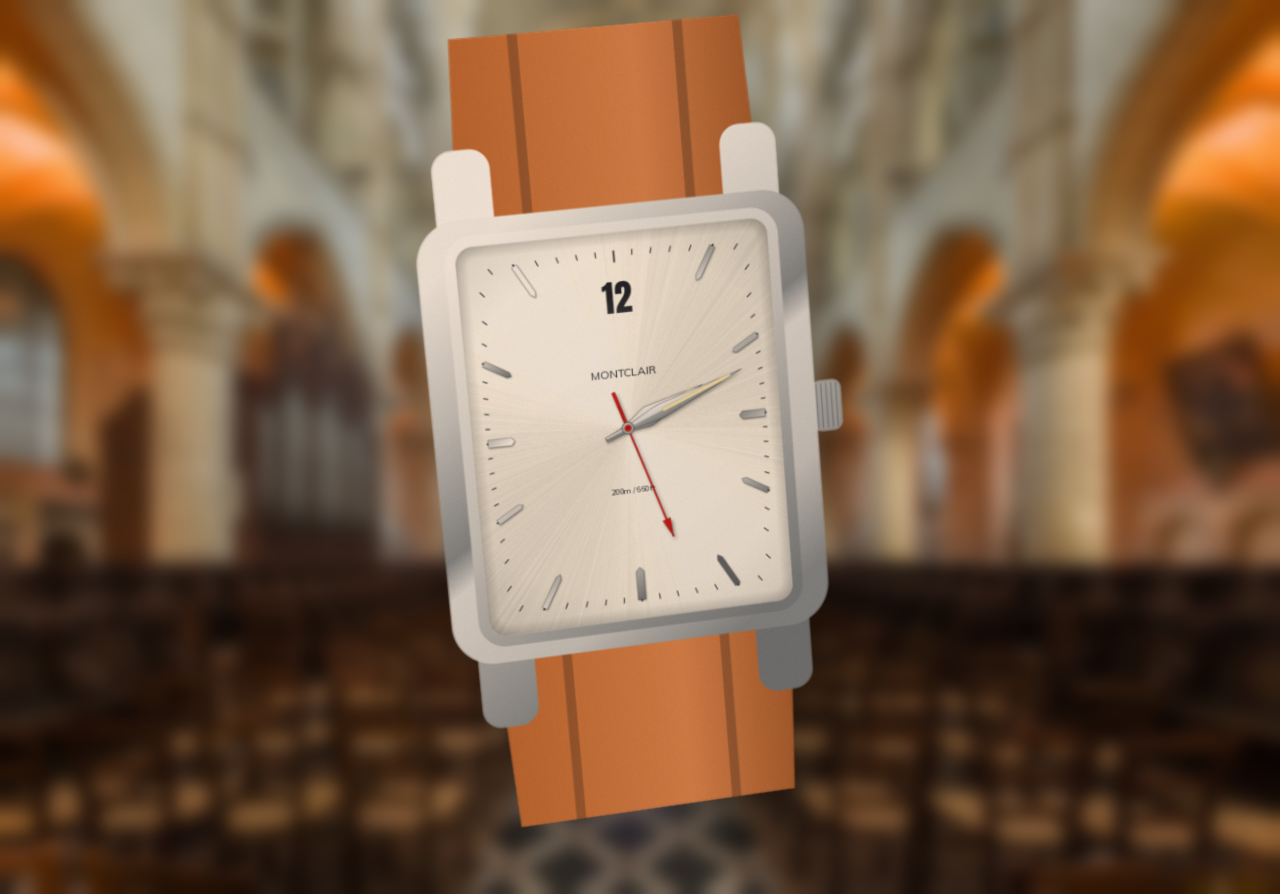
**2:11:27**
